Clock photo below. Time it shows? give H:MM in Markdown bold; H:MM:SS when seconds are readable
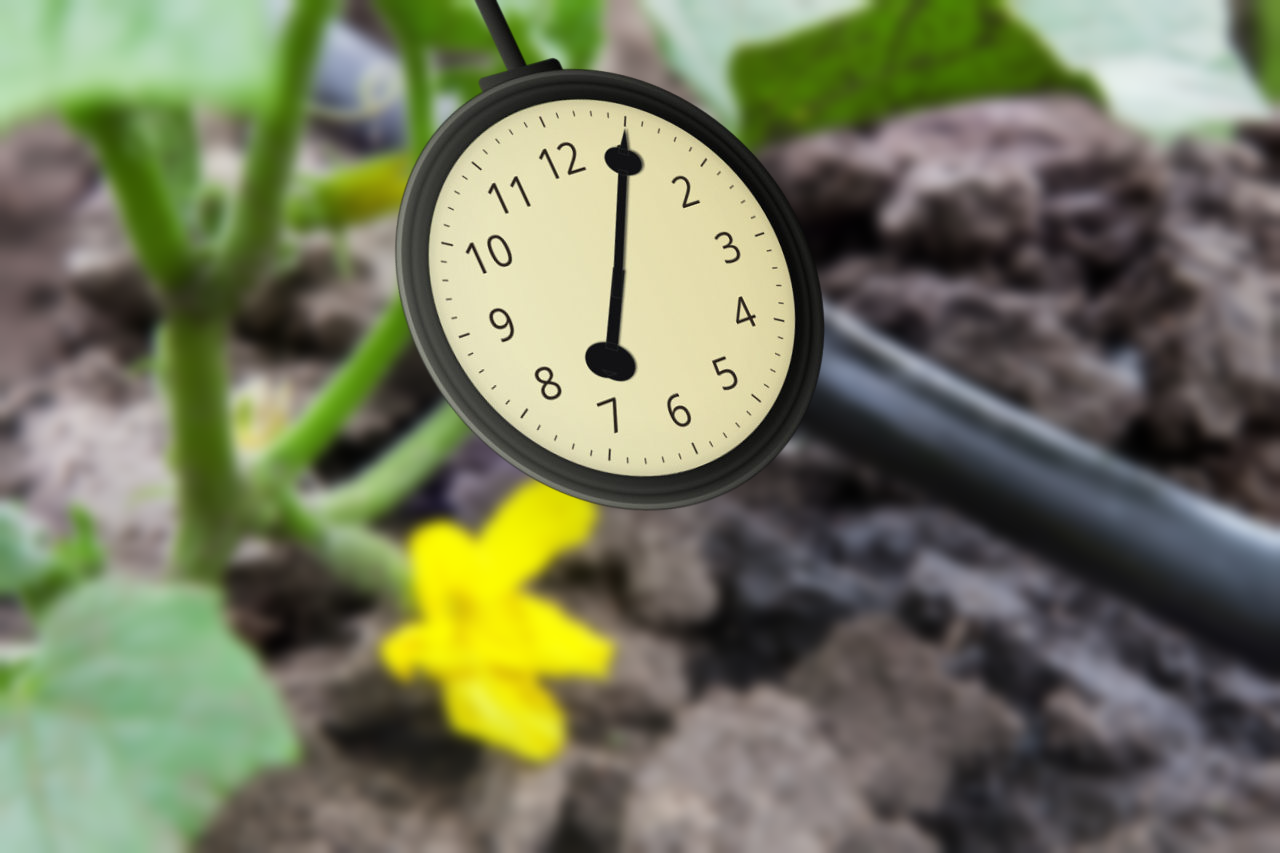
**7:05**
